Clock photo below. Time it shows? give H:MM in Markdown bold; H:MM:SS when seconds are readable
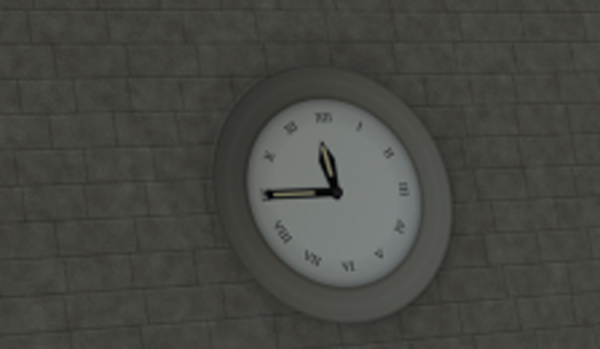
**11:45**
